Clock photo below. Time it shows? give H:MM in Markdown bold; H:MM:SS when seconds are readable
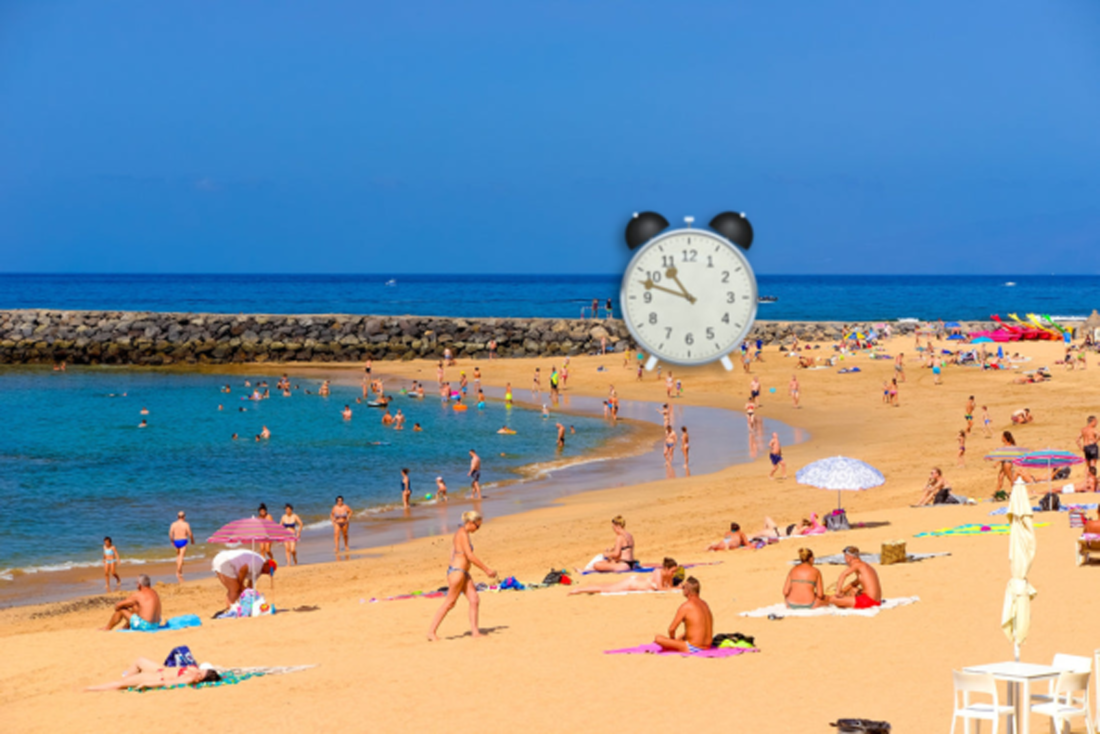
**10:48**
